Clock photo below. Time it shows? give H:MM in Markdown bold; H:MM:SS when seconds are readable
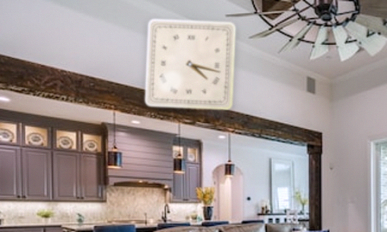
**4:17**
